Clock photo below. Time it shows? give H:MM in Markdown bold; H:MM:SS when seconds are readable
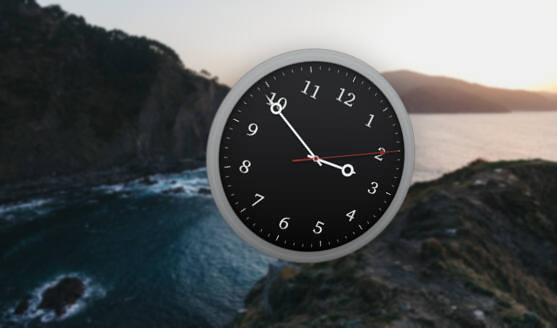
**2:49:10**
